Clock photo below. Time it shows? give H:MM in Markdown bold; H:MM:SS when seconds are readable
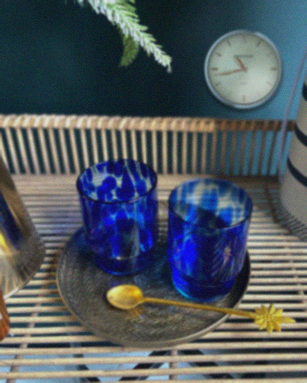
**10:43**
